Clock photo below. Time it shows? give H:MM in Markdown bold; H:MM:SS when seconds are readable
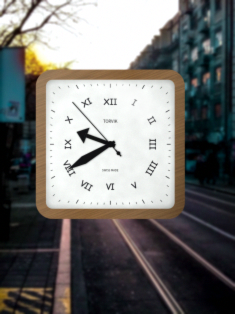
**9:39:53**
